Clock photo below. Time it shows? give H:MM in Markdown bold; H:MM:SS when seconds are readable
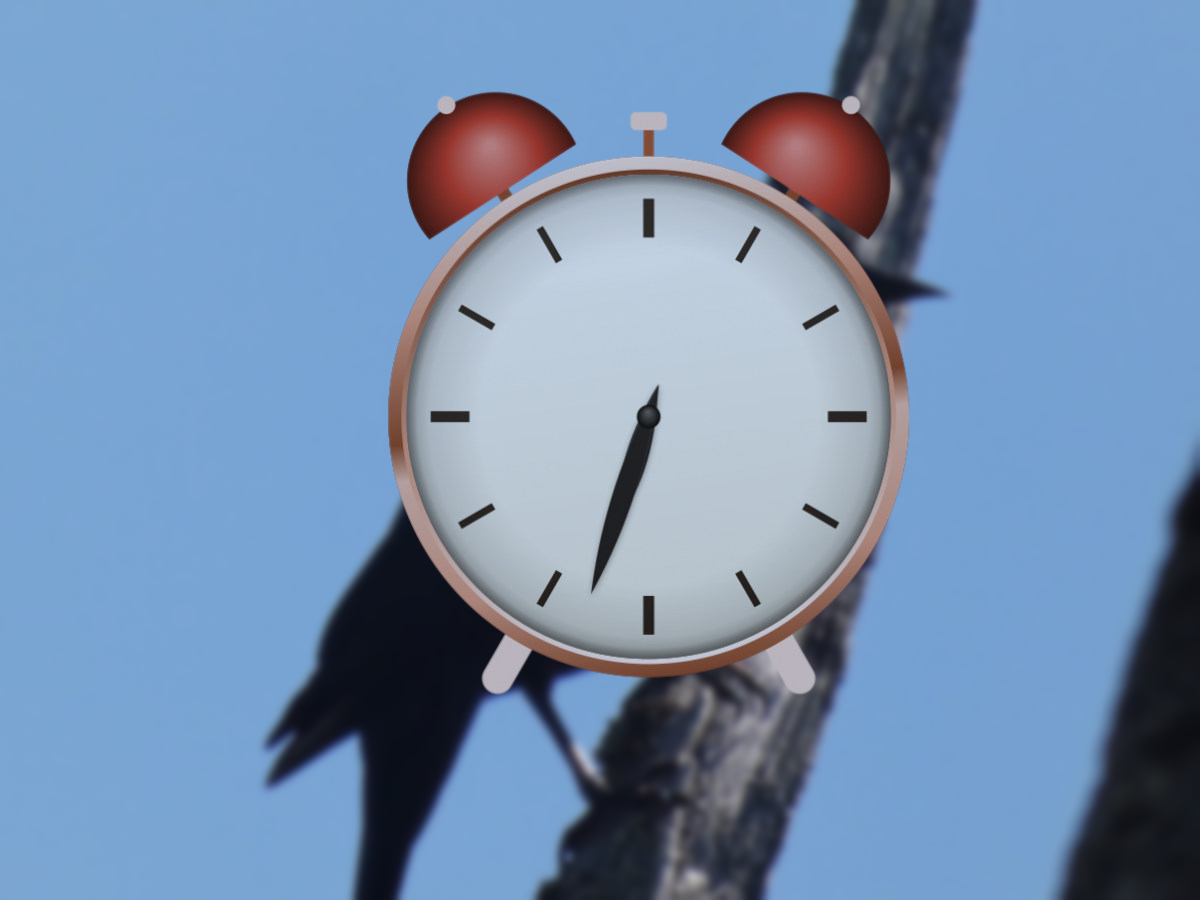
**6:33**
